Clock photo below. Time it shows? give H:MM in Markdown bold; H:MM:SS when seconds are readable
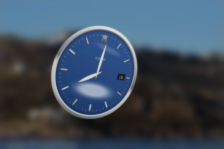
**8:01**
